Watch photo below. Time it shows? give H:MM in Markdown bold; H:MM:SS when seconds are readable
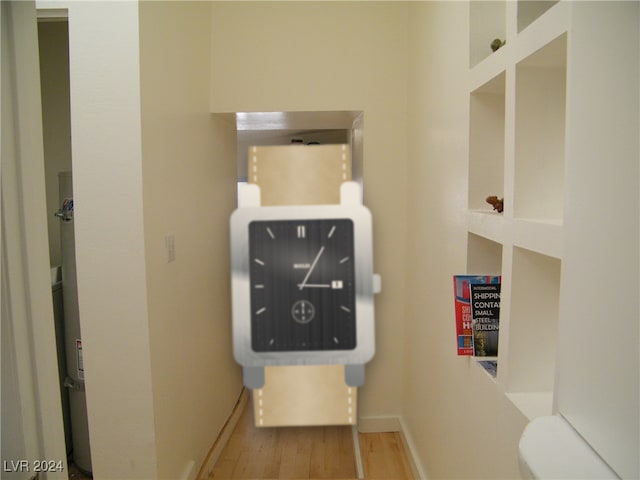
**3:05**
